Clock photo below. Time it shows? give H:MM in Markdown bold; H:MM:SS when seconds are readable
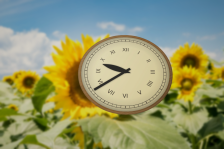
**9:39**
